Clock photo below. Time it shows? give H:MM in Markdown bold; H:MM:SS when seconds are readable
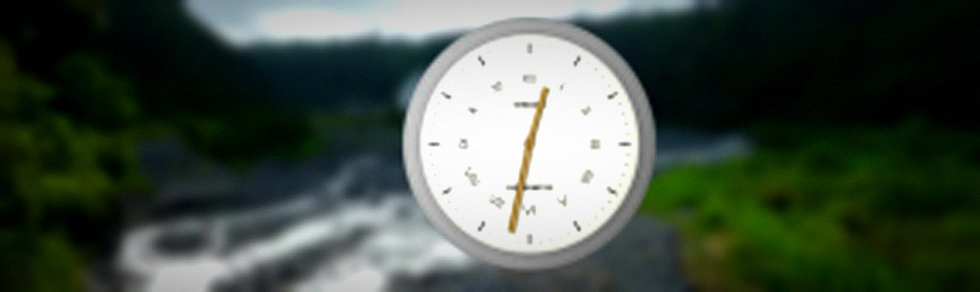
**12:32**
